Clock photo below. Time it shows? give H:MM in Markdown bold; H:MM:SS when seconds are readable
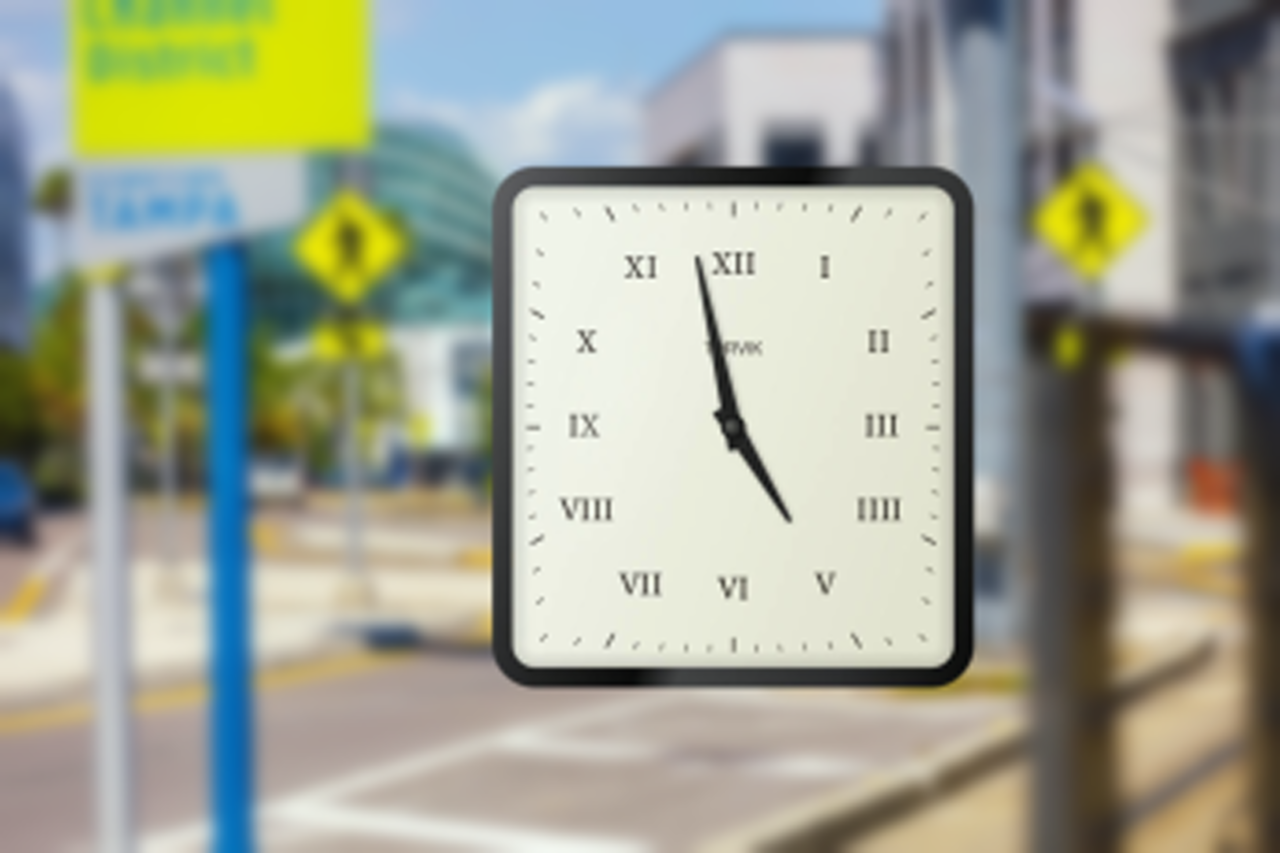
**4:58**
